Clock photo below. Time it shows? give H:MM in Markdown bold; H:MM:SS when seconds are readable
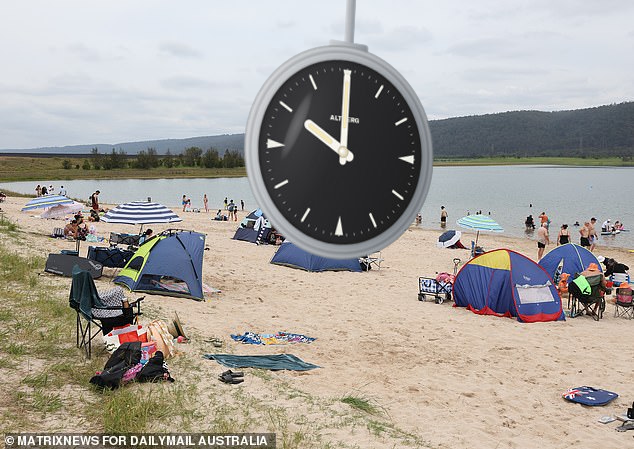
**10:00**
